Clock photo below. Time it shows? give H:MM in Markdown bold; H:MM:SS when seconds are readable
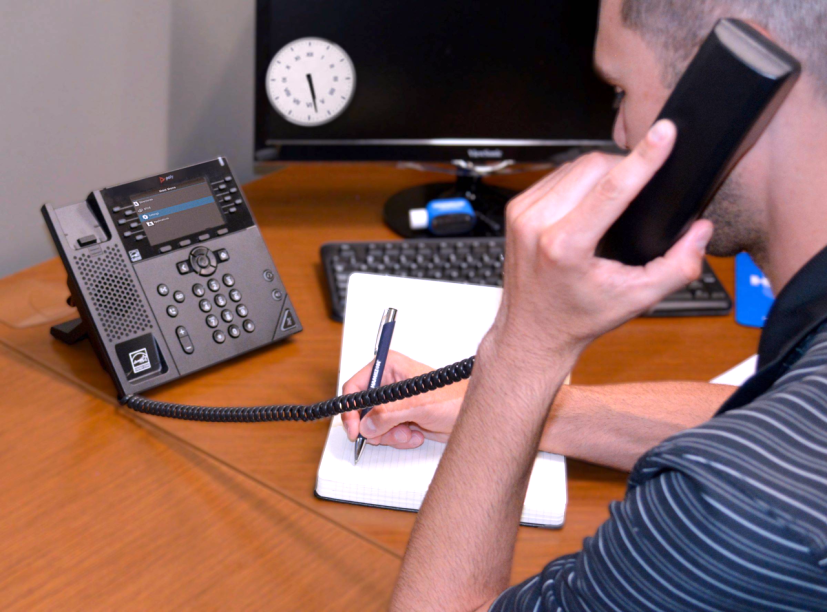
**5:28**
